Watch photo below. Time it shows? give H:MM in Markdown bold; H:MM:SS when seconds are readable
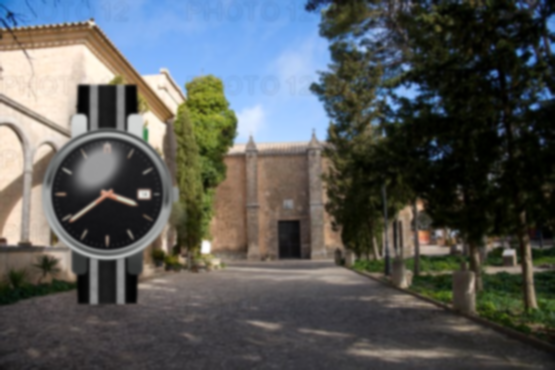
**3:39**
